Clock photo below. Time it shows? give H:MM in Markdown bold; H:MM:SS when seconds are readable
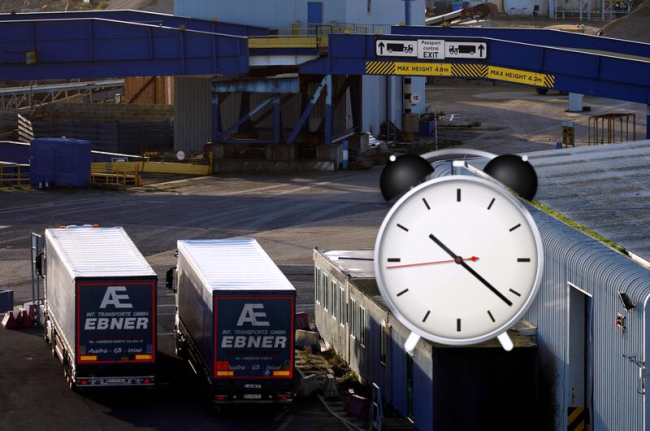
**10:21:44**
